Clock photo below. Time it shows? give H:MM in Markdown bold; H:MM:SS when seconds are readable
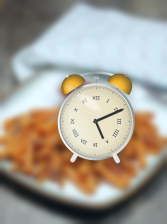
**5:11**
